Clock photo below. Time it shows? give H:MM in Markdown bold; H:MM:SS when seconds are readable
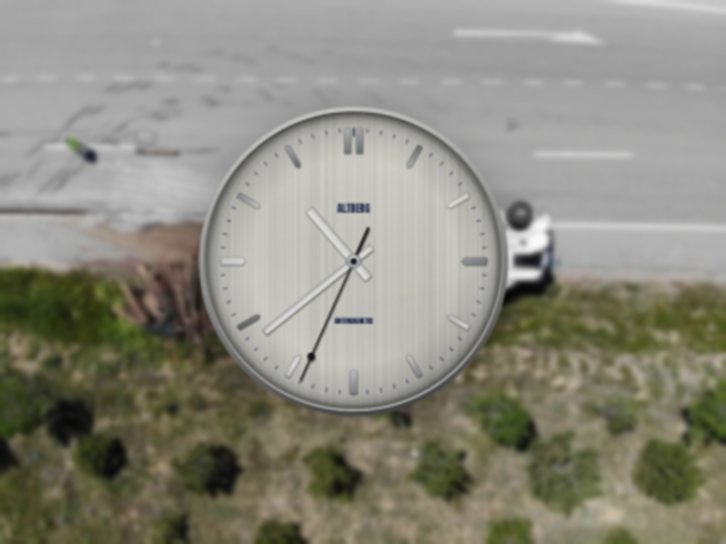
**10:38:34**
